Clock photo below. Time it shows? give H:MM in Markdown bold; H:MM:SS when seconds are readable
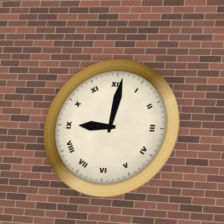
**9:01**
